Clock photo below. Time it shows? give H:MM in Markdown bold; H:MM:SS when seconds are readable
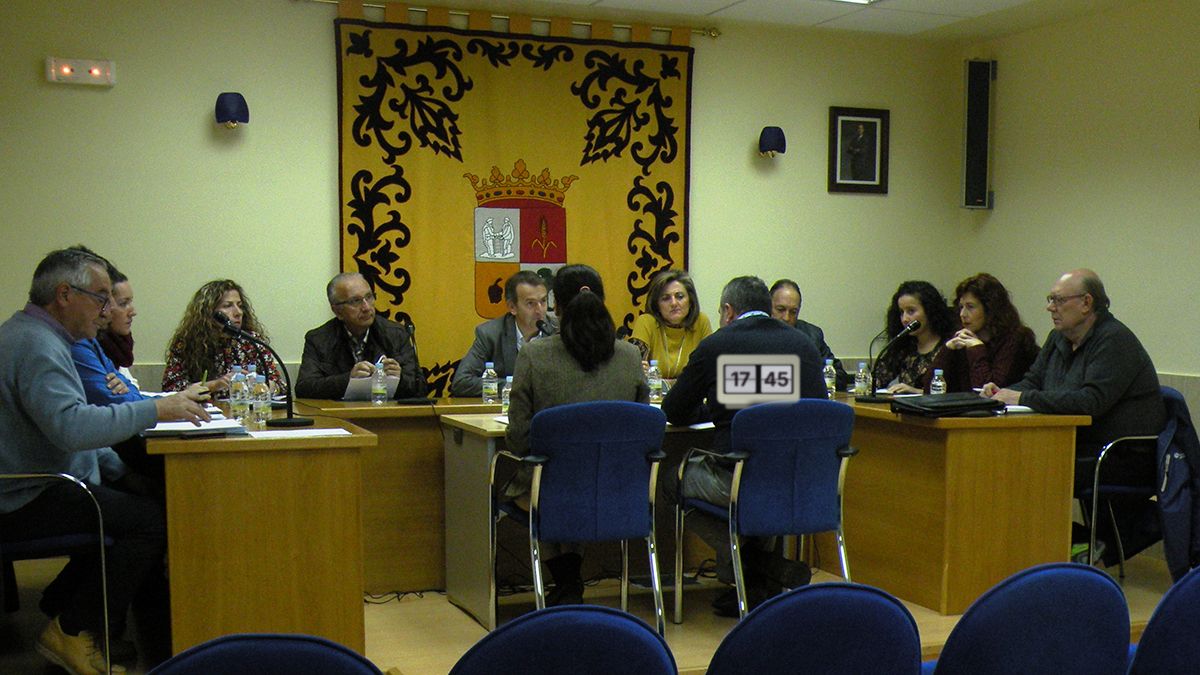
**17:45**
